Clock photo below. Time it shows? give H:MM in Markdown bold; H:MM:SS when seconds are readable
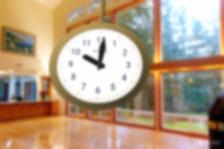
**10:01**
